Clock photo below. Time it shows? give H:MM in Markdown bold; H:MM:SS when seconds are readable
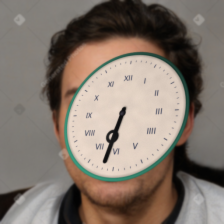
**6:32**
